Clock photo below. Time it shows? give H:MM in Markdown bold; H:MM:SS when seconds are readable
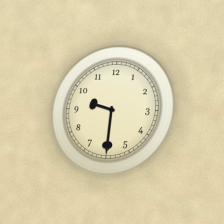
**9:30**
